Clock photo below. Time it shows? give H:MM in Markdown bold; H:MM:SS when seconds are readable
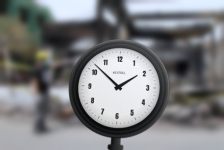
**1:52**
